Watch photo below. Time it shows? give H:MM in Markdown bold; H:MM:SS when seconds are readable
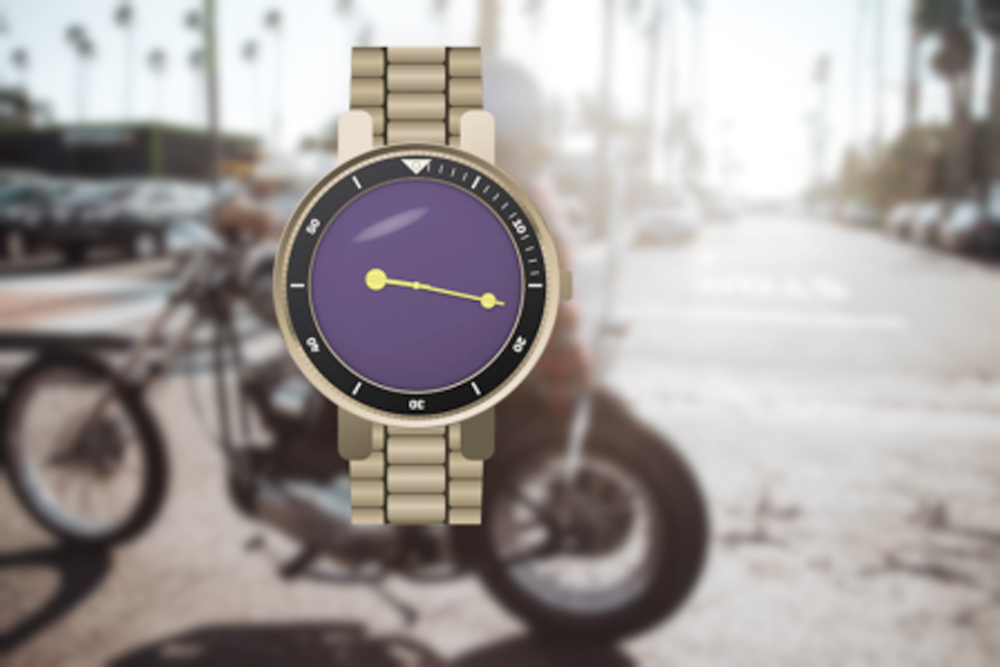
**9:17**
